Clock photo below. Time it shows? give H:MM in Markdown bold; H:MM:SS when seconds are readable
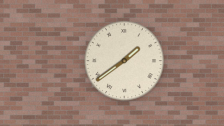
**1:39**
